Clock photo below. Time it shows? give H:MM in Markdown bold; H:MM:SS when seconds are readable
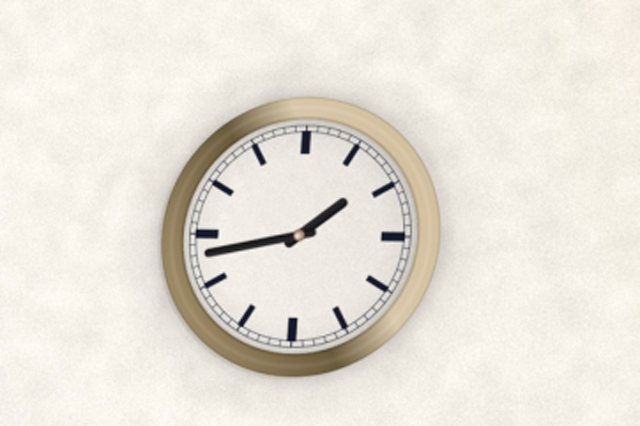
**1:43**
